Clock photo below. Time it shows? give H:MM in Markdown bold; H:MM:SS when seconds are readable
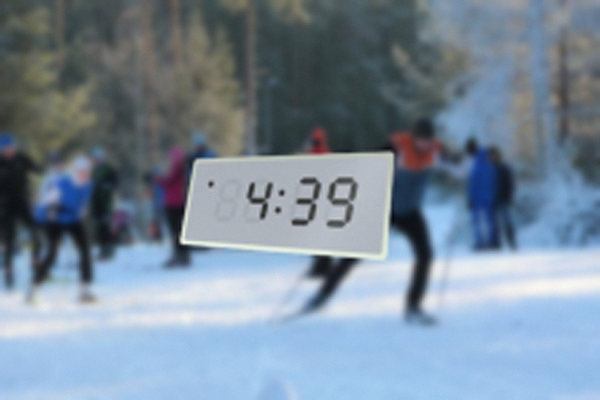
**4:39**
